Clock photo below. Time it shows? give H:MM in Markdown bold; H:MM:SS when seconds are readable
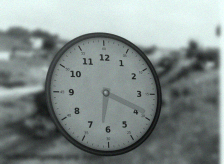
**6:19**
